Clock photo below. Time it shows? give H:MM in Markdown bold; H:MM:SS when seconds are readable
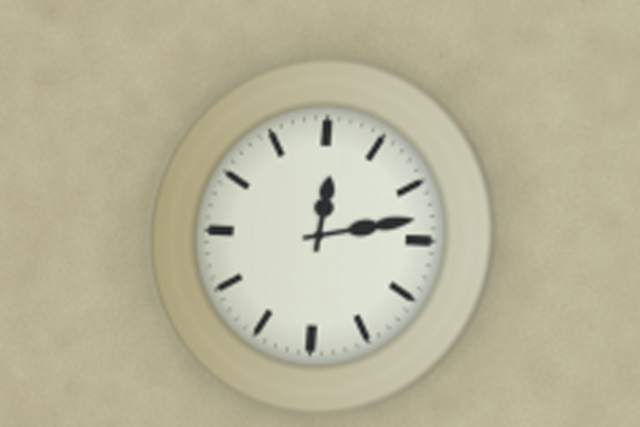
**12:13**
